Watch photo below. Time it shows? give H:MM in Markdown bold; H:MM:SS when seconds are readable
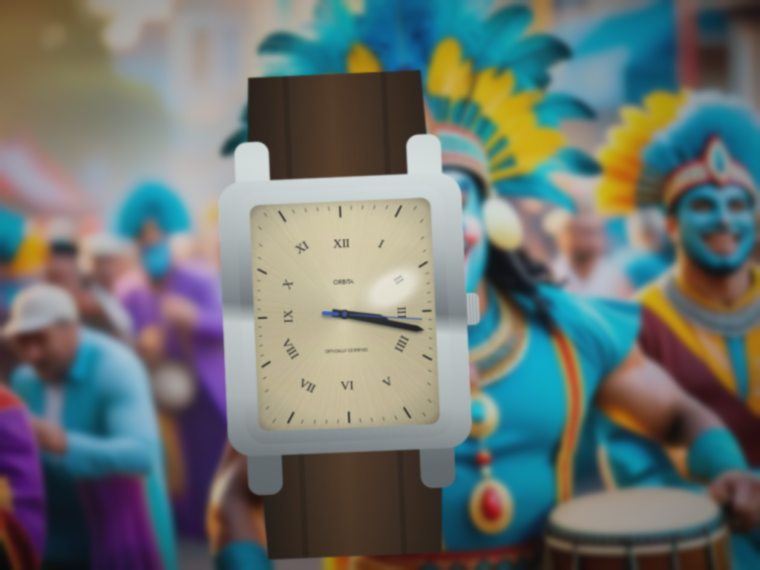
**3:17:16**
